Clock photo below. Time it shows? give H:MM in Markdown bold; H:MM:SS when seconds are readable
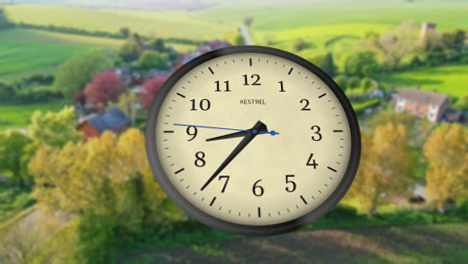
**8:36:46**
